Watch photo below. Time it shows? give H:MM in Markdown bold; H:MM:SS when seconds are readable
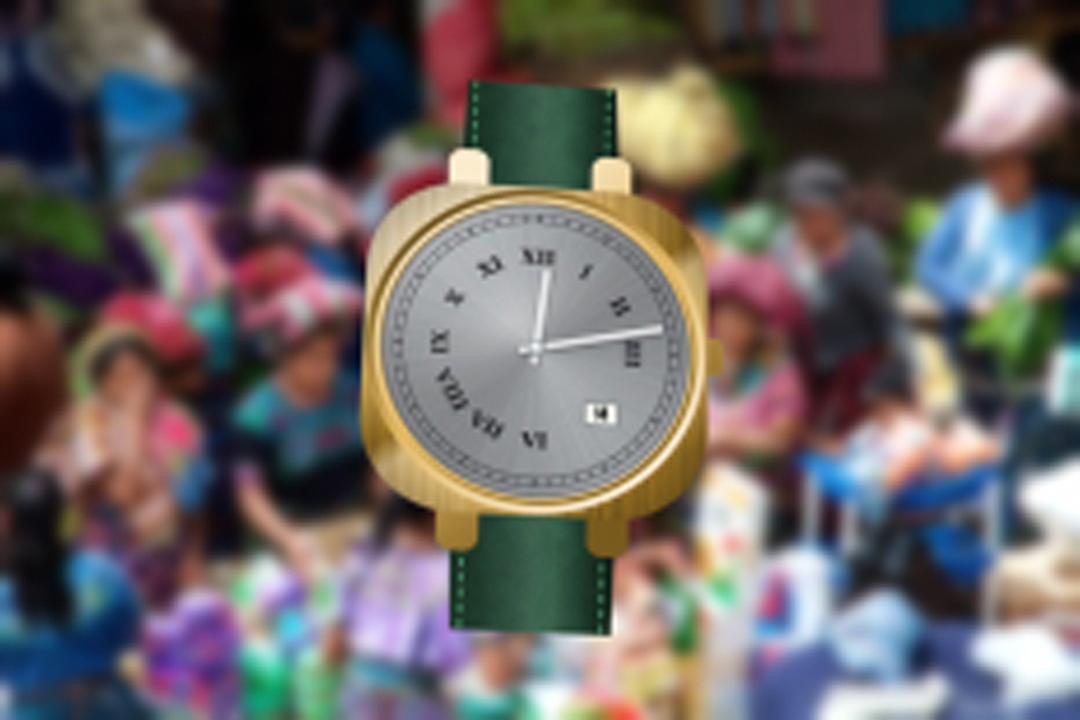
**12:13**
